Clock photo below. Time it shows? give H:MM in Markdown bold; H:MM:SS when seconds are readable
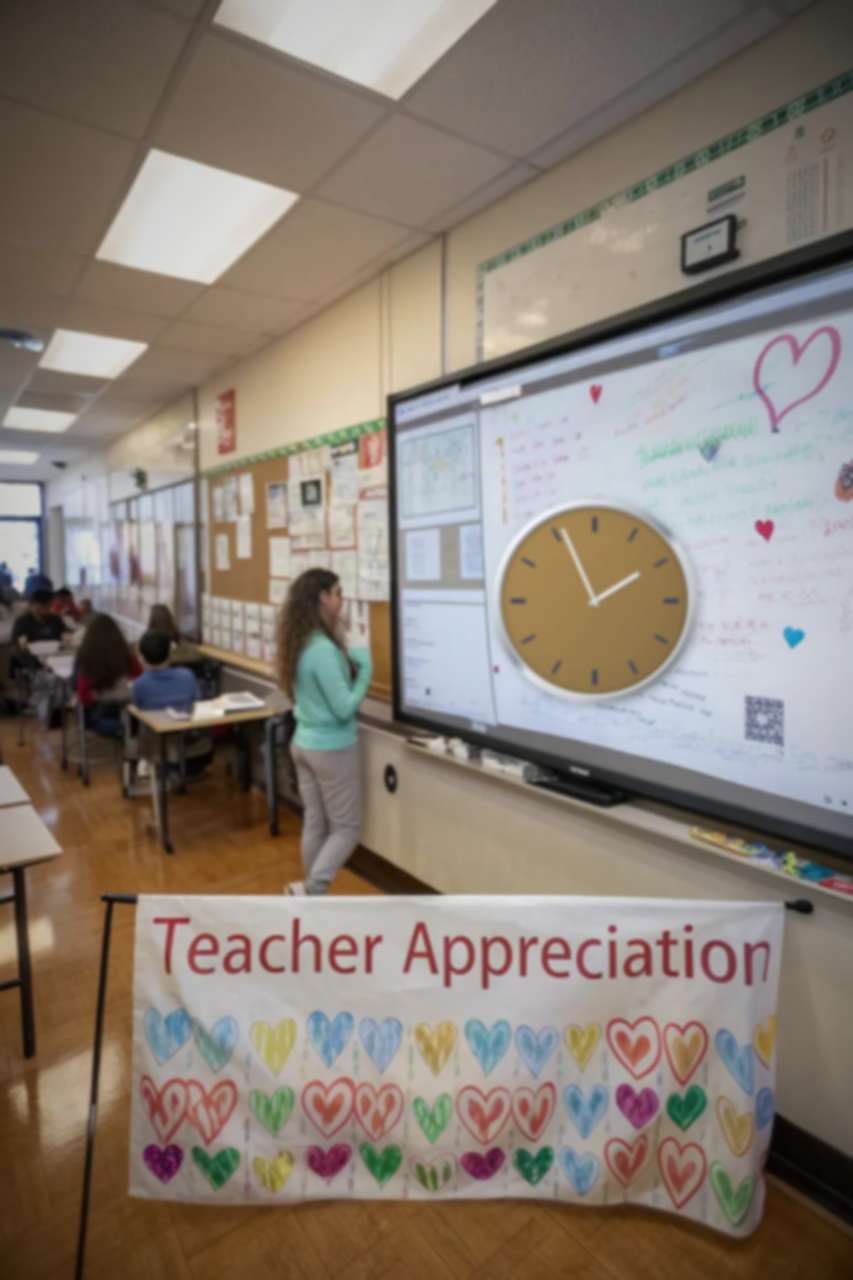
**1:56**
